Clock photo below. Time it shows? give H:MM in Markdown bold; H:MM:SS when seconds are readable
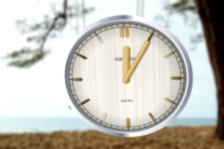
**12:05**
